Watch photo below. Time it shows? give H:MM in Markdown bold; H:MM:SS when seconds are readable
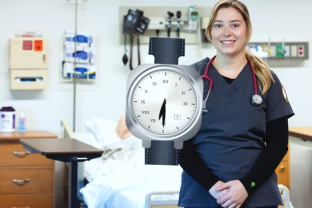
**6:30**
